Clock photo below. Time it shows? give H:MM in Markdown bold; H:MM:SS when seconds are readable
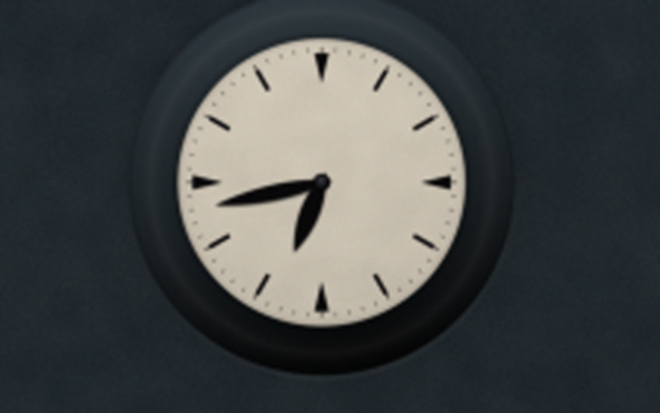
**6:43**
